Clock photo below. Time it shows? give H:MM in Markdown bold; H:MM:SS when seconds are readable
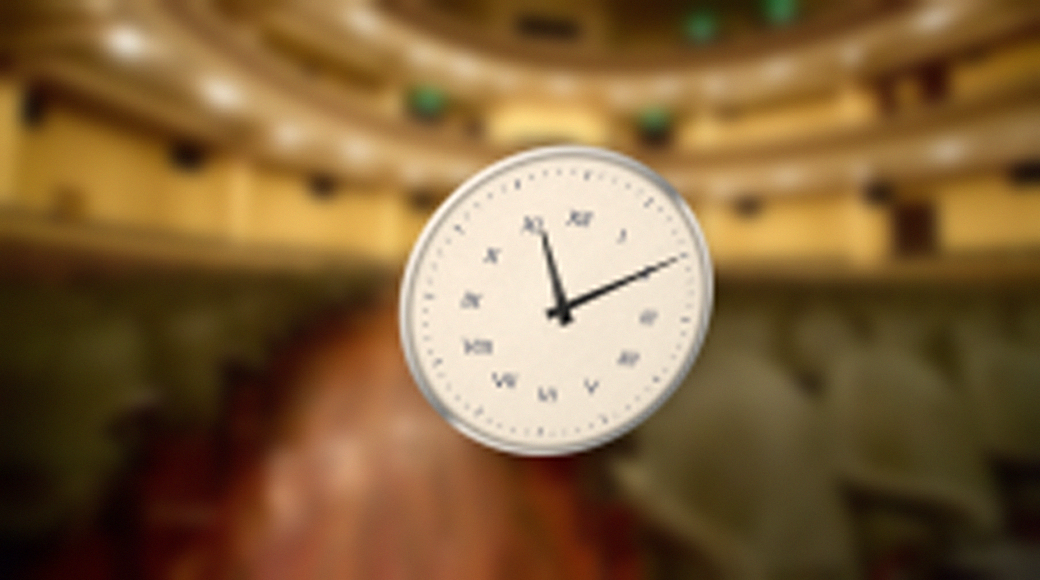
**11:10**
